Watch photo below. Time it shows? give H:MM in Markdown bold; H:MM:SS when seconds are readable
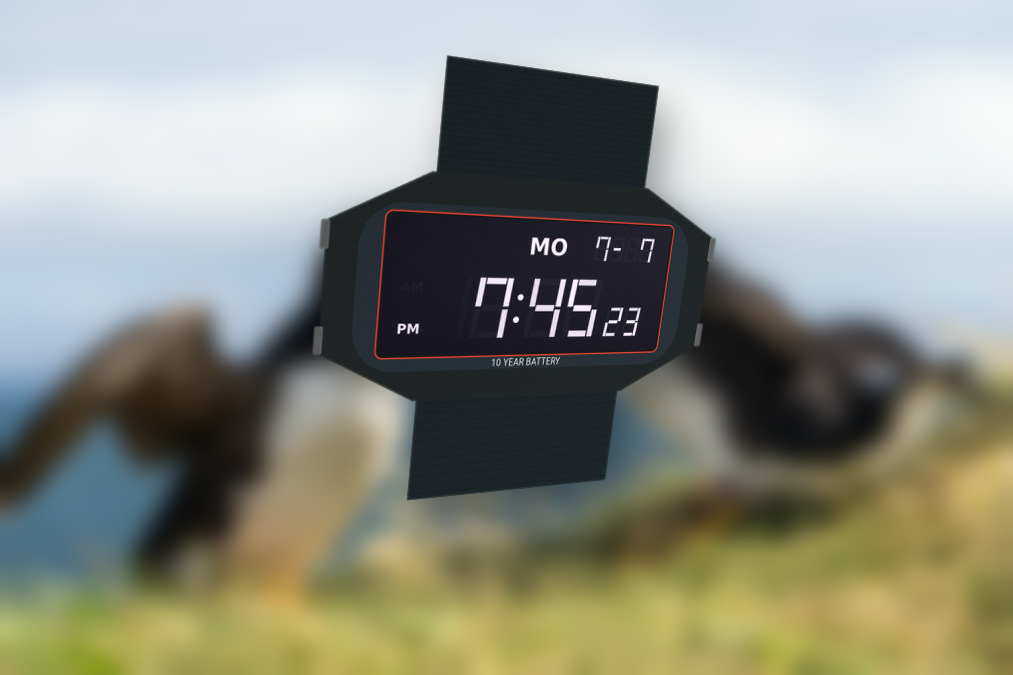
**7:45:23**
